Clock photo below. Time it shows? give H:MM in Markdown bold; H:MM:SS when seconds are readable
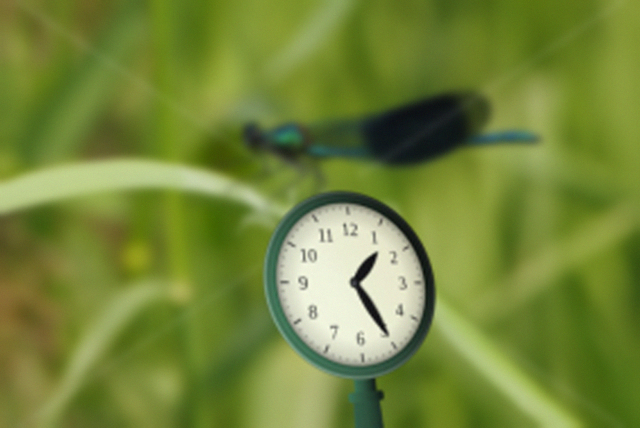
**1:25**
